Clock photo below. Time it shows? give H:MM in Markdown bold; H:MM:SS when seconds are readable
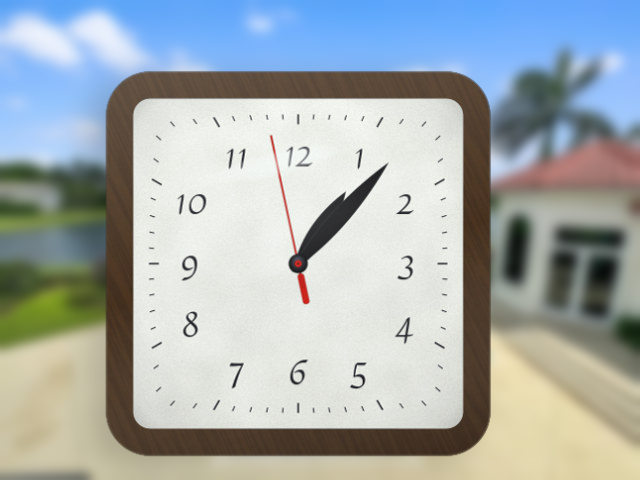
**1:06:58**
